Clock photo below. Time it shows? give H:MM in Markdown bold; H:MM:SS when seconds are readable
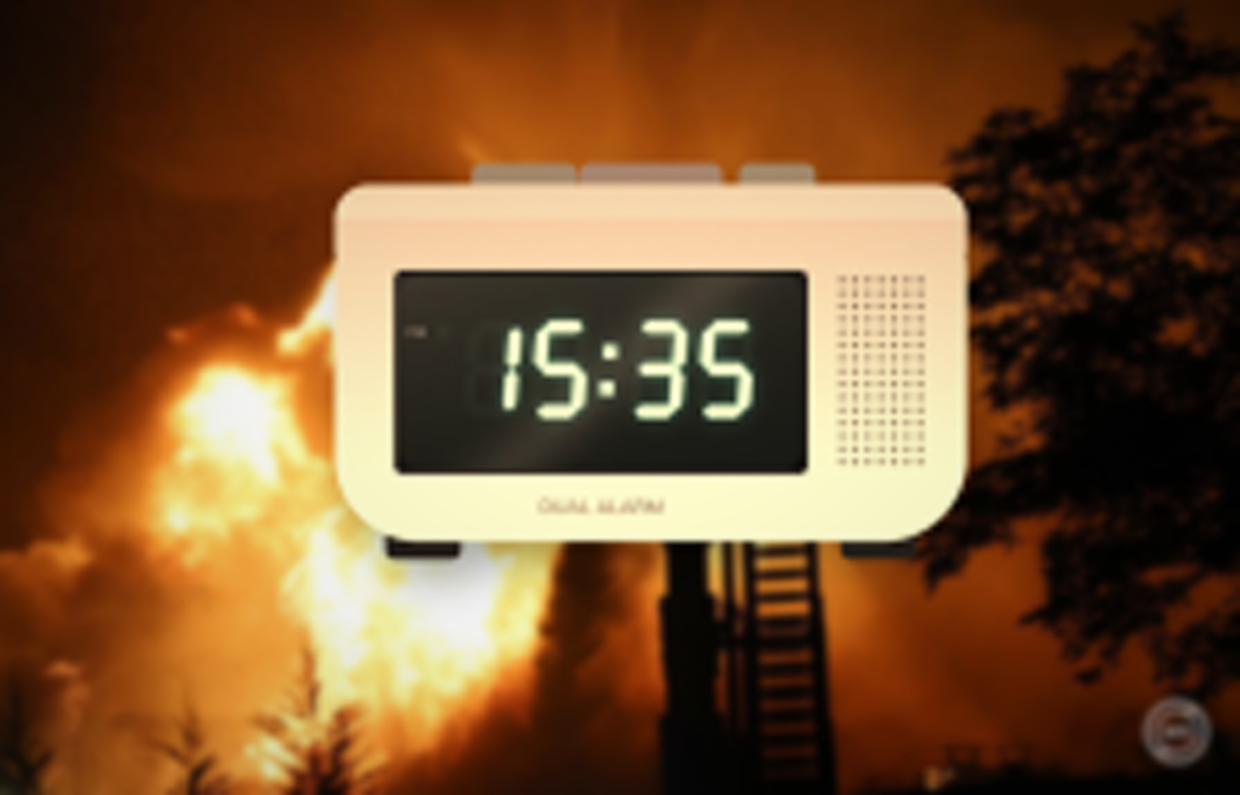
**15:35**
